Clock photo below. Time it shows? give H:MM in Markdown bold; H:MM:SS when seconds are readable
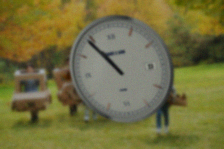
**10:54**
